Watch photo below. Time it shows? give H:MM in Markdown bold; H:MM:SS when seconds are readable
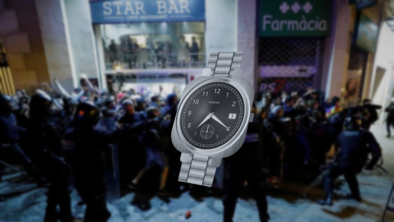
**7:20**
